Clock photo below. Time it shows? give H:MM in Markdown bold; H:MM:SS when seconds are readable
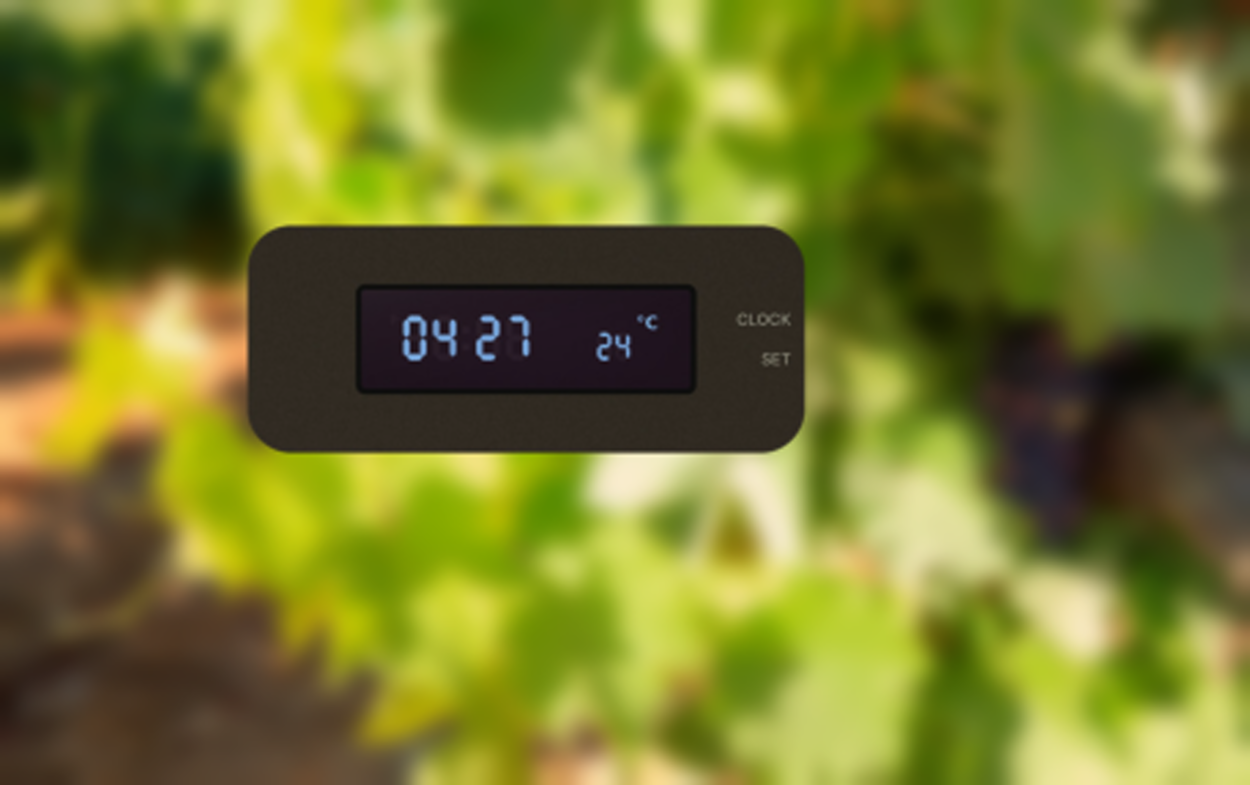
**4:27**
